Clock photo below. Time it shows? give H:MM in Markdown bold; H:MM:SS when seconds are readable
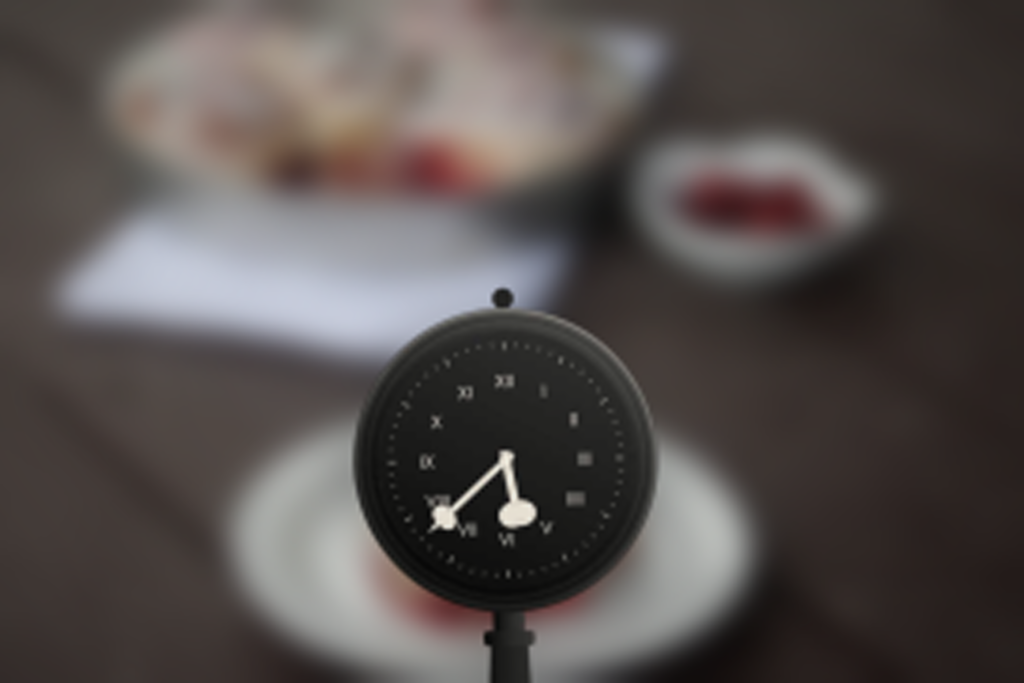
**5:38**
